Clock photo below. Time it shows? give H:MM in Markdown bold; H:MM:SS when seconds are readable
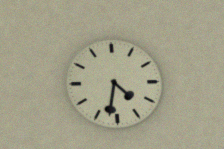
**4:32**
